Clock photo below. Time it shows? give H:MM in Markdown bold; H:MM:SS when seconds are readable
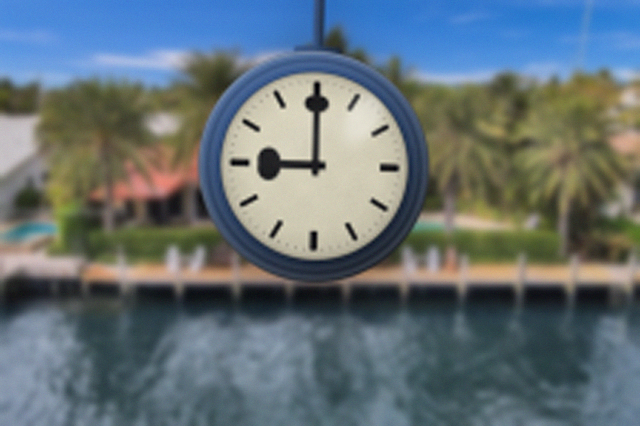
**9:00**
